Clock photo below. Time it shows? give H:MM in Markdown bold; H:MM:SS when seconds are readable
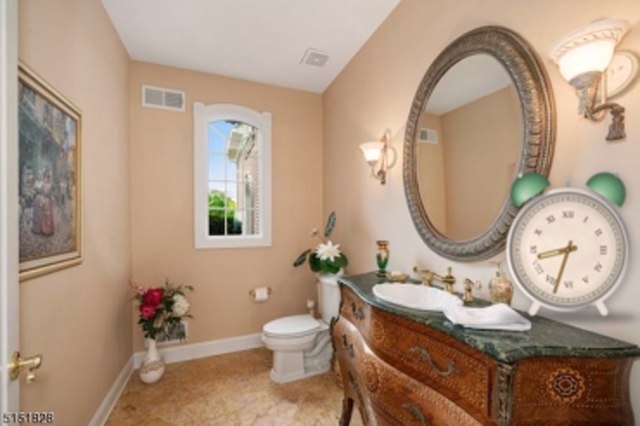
**8:33**
